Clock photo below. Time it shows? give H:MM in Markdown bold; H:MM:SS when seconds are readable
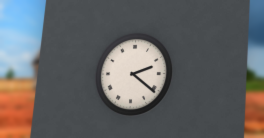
**2:21**
